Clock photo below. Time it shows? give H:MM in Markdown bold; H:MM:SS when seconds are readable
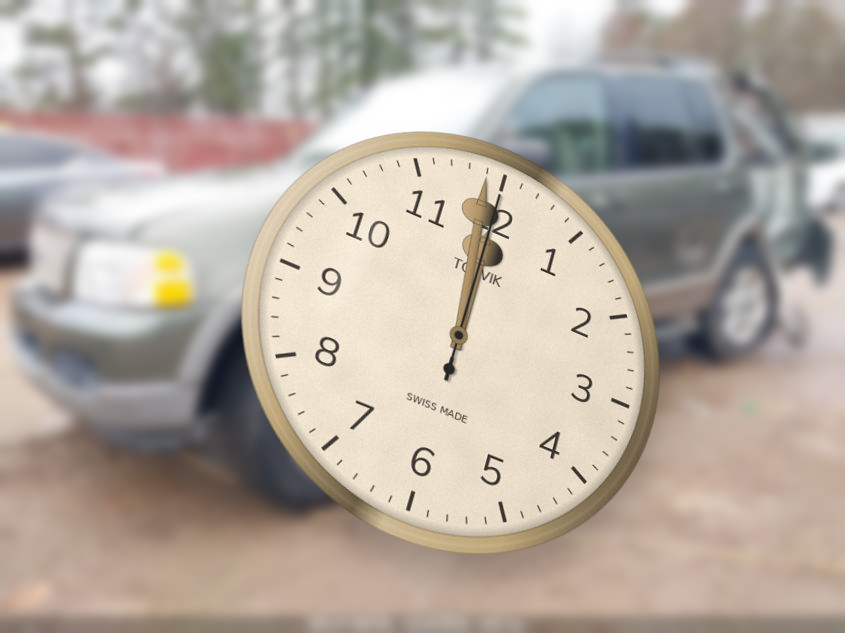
**11:59:00**
